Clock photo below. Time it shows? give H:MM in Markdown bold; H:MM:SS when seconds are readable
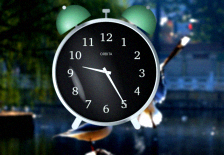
**9:25**
